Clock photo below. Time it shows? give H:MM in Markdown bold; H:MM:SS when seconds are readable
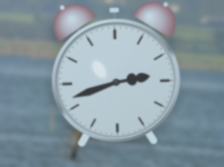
**2:42**
